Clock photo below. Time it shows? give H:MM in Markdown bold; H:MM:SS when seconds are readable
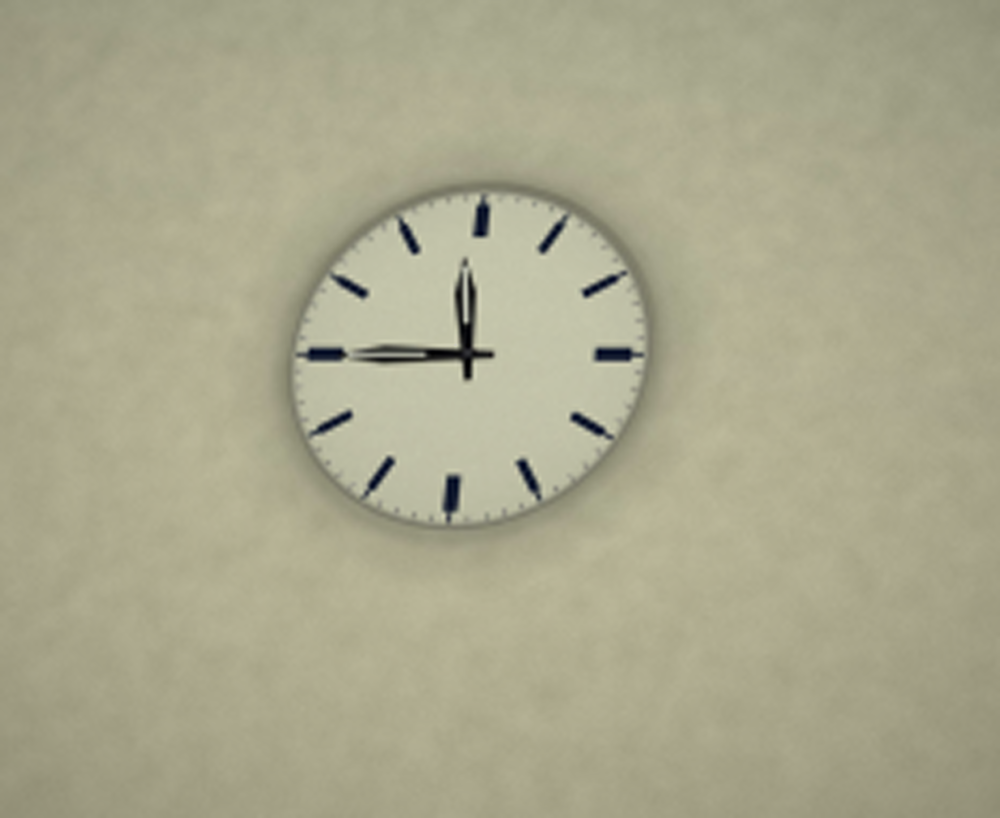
**11:45**
